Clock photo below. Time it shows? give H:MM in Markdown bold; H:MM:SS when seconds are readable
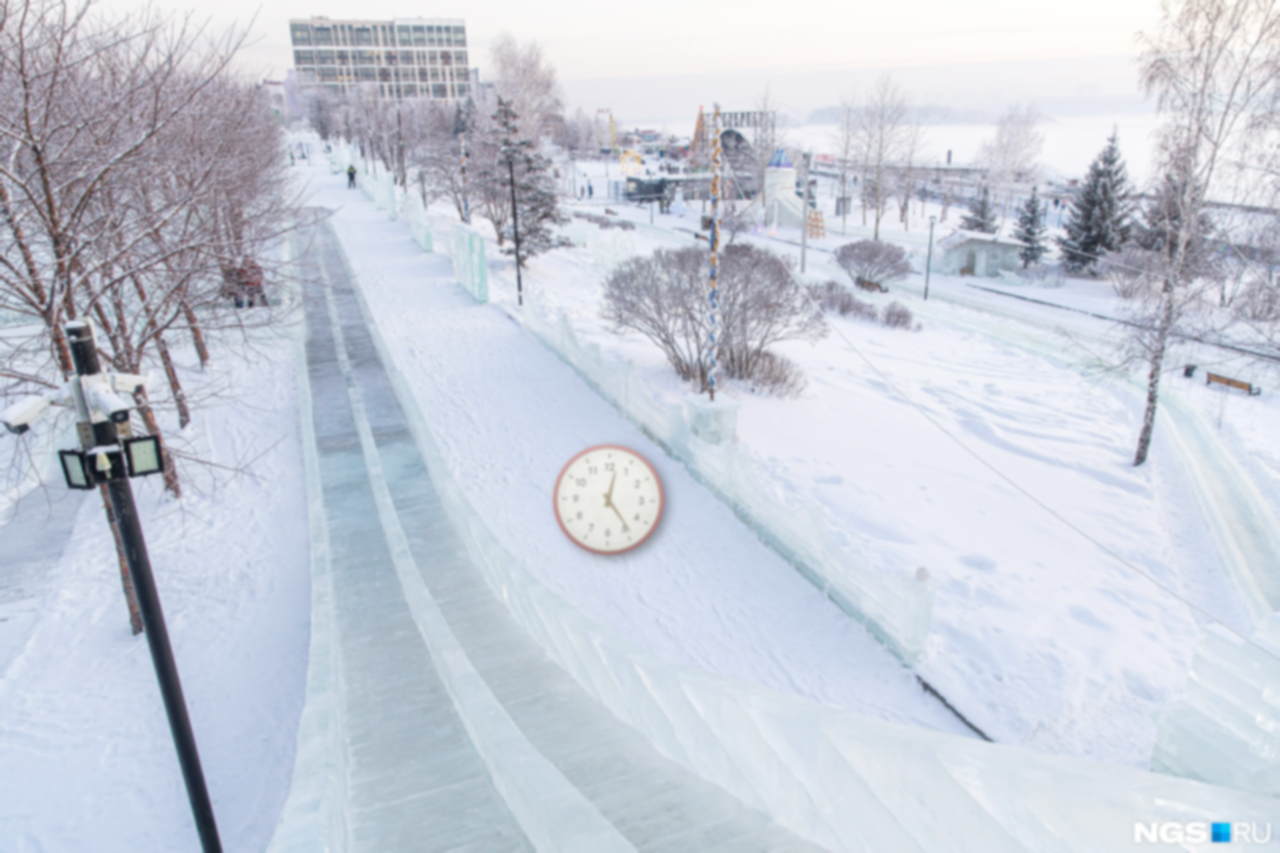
**12:24**
